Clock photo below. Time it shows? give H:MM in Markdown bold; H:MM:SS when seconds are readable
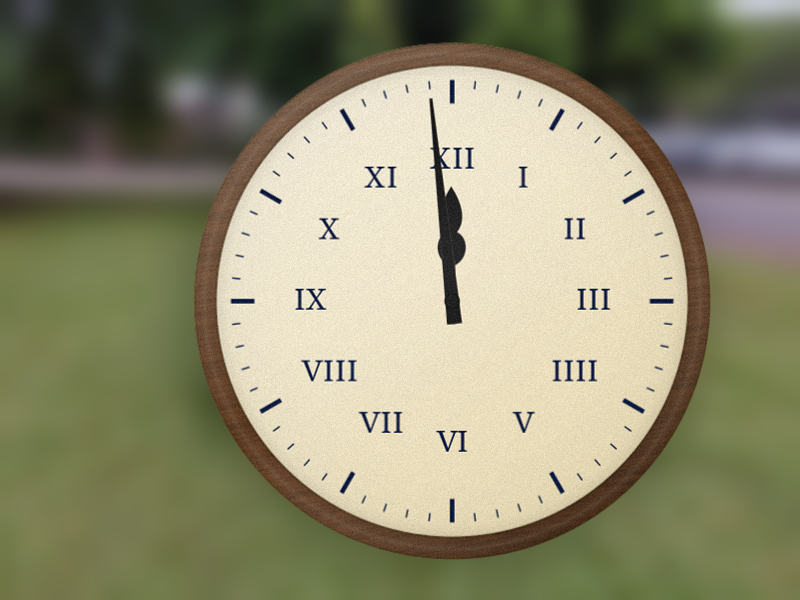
**11:59**
